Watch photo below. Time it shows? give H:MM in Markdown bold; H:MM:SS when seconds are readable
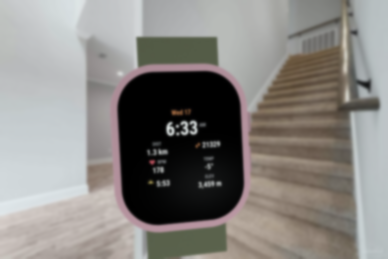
**6:33**
